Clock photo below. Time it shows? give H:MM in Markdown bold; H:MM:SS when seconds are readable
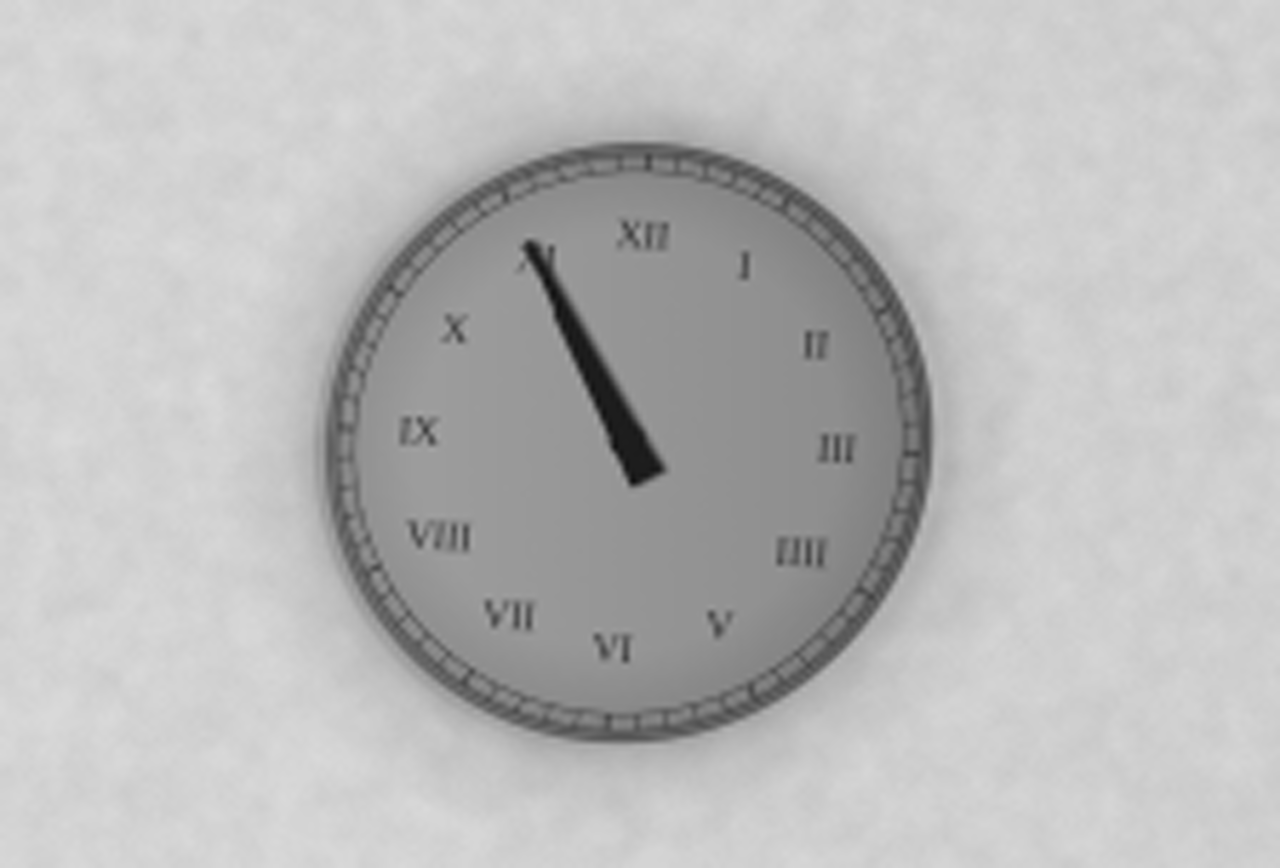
**10:55**
